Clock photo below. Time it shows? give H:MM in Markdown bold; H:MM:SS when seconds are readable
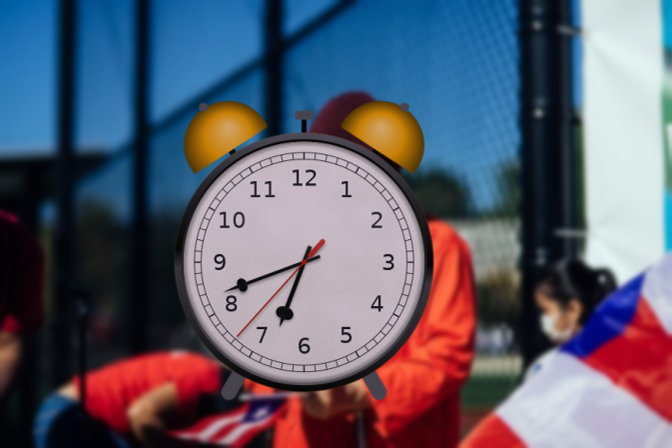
**6:41:37**
